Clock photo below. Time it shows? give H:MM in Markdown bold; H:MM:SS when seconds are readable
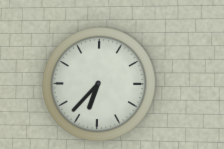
**6:37**
